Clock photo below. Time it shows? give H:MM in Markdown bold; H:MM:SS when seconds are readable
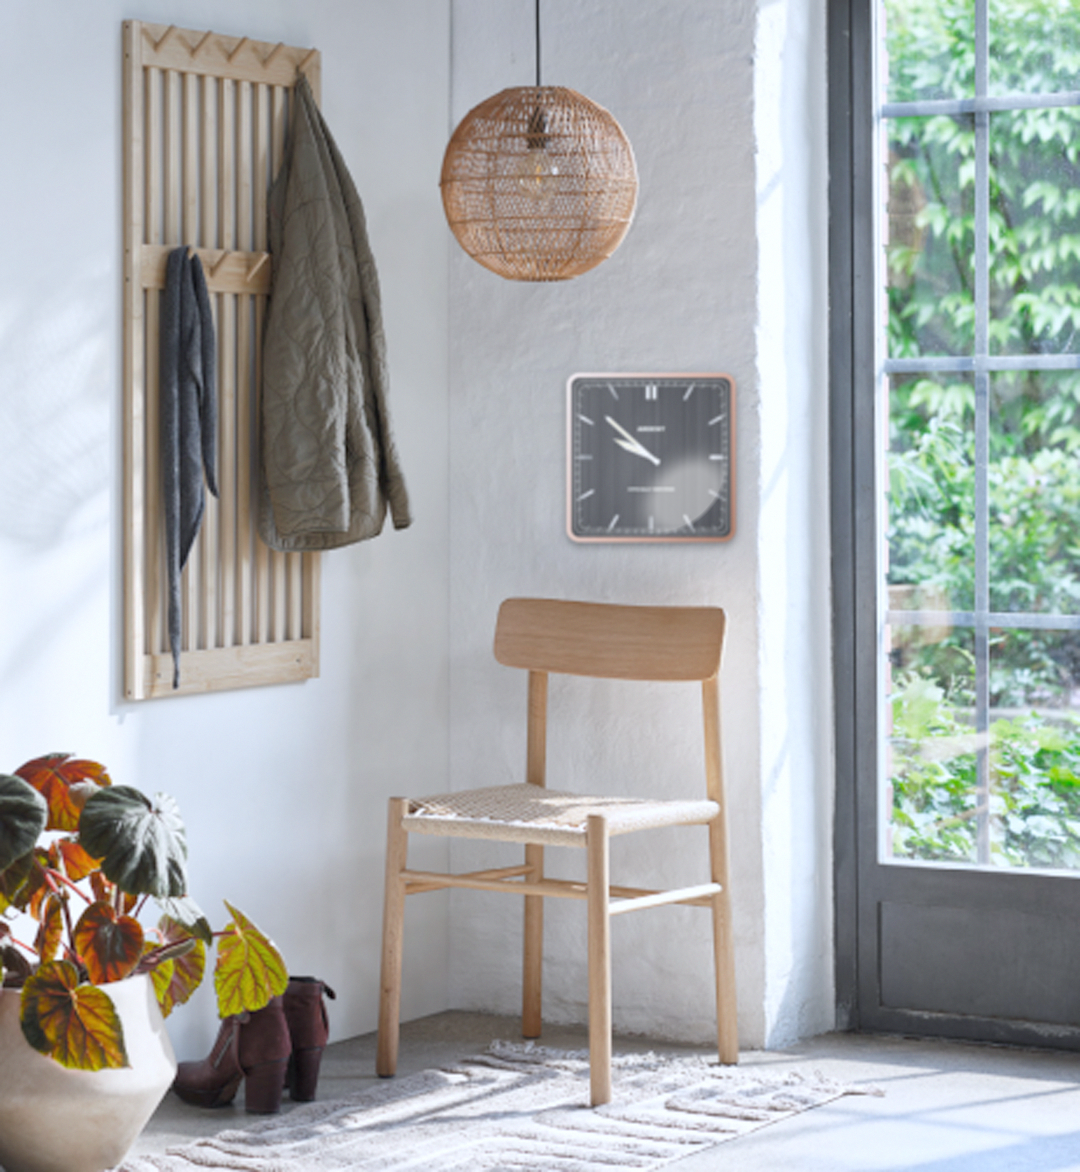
**9:52**
